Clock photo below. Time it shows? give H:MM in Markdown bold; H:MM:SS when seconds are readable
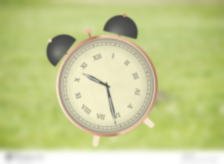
**10:31**
